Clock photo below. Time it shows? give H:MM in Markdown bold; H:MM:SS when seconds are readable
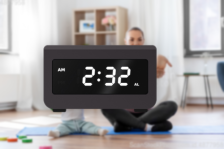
**2:32**
